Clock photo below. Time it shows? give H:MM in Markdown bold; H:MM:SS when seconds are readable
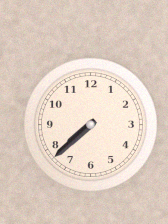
**7:38**
